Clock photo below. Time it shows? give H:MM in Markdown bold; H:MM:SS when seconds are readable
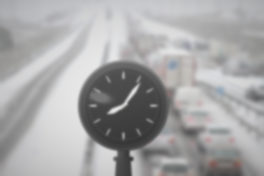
**8:06**
